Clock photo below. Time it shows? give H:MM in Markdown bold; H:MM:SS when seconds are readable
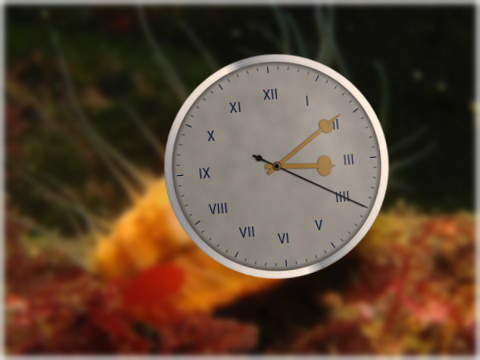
**3:09:20**
